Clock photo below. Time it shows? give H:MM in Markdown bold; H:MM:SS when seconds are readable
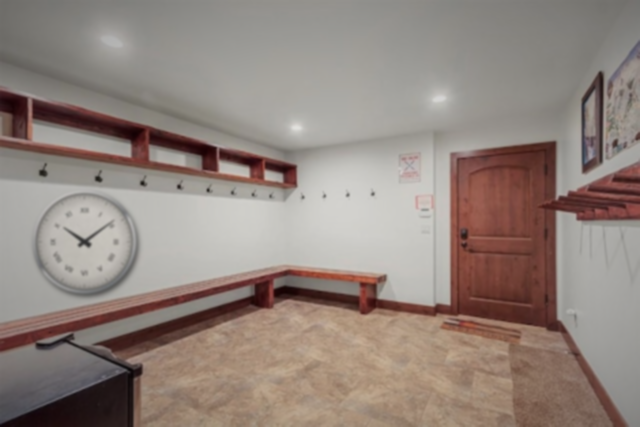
**10:09**
